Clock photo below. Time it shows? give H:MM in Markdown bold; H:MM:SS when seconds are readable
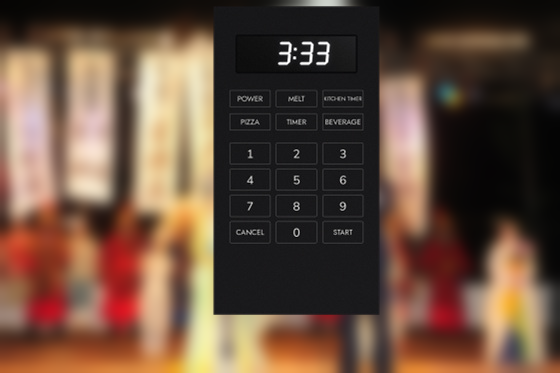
**3:33**
